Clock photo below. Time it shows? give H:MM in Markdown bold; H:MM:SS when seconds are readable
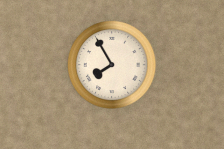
**7:55**
